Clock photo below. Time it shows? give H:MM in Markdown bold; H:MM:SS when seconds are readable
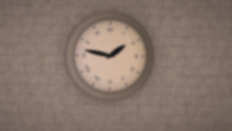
**1:47**
